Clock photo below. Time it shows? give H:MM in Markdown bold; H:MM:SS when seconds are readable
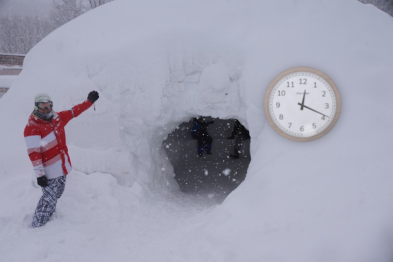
**12:19**
